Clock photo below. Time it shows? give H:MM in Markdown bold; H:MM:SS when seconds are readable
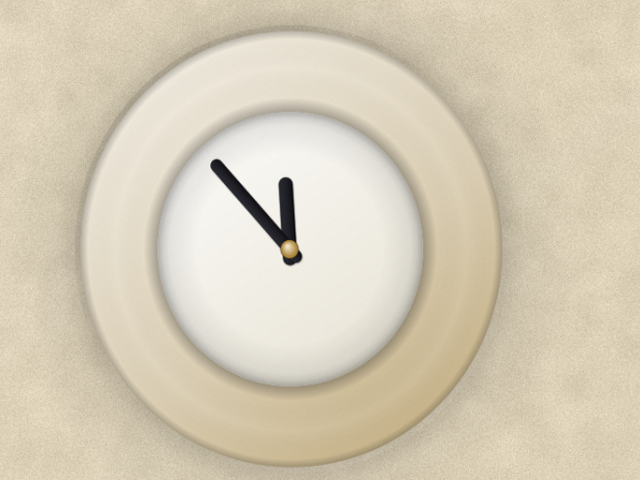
**11:53**
